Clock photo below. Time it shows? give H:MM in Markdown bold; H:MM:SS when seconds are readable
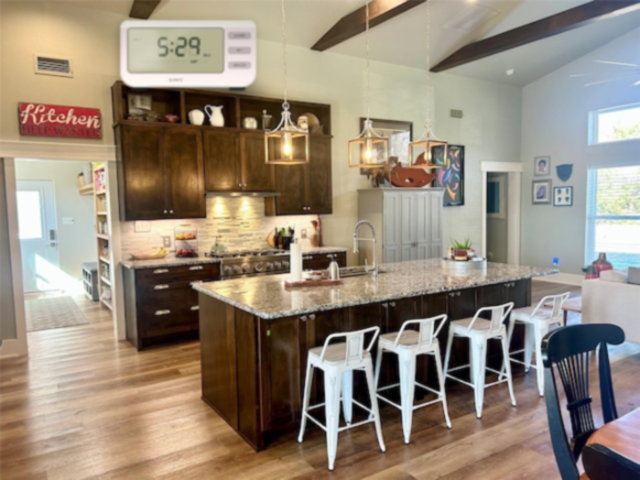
**5:29**
